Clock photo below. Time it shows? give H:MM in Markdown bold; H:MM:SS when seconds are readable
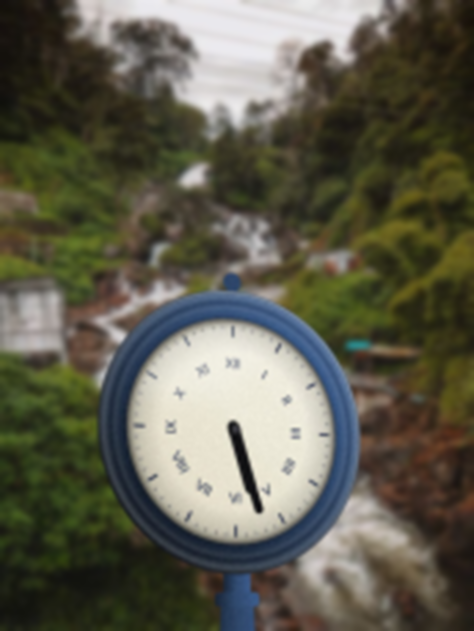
**5:27**
